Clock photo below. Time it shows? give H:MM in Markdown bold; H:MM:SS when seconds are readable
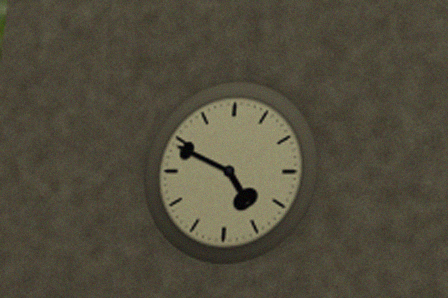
**4:49**
